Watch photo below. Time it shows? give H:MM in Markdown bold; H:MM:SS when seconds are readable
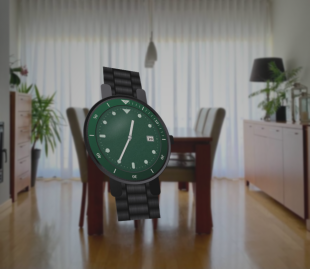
**12:35**
